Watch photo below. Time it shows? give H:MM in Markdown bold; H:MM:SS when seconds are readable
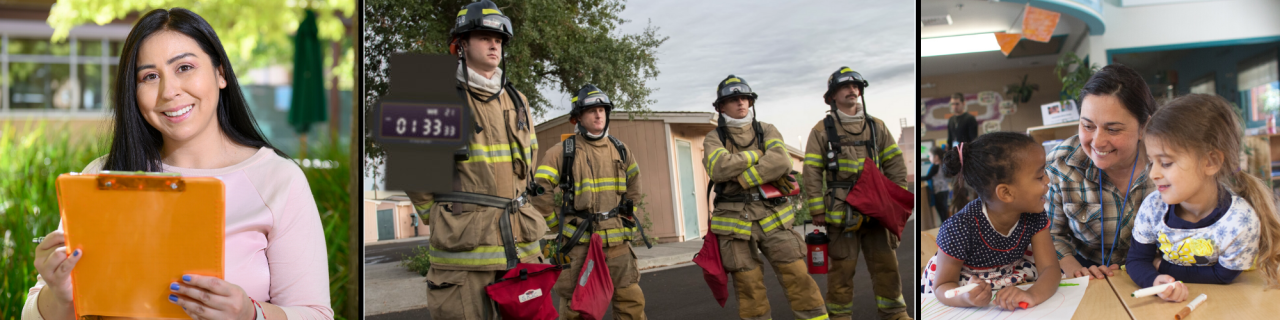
**1:33**
